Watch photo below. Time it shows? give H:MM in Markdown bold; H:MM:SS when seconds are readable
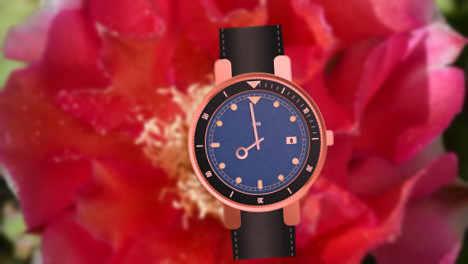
**7:59**
